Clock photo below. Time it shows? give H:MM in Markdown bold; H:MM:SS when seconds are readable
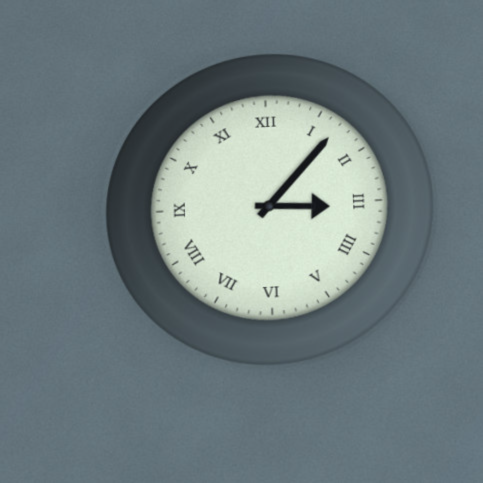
**3:07**
